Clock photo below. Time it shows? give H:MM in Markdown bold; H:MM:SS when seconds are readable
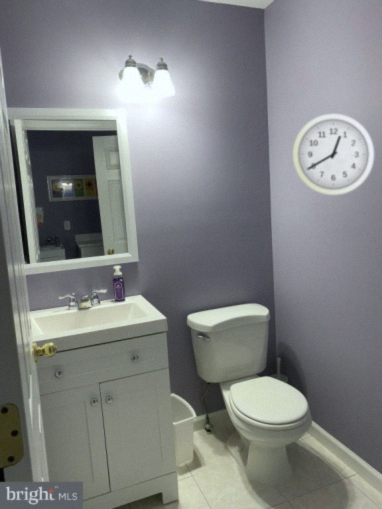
**12:40**
